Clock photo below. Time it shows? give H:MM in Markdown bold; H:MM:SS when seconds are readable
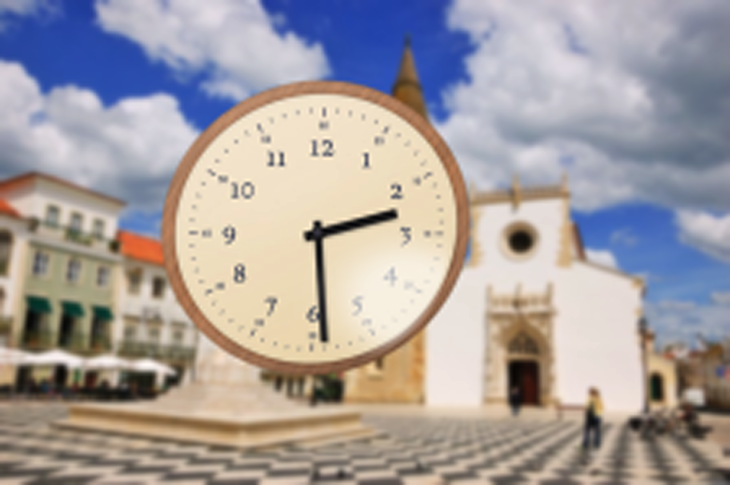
**2:29**
